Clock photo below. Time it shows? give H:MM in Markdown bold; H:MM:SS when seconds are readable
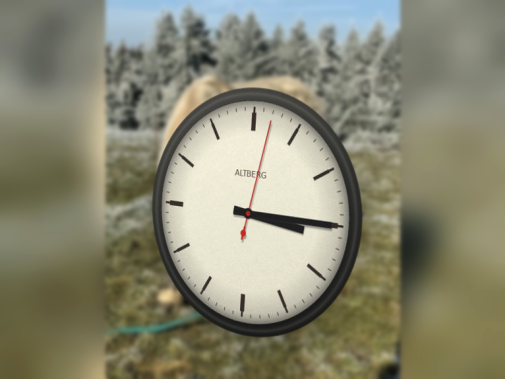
**3:15:02**
